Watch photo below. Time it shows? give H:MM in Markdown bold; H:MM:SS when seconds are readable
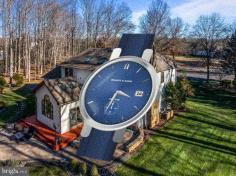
**3:32**
